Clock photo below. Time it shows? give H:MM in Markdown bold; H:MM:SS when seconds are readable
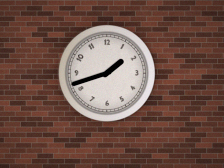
**1:42**
